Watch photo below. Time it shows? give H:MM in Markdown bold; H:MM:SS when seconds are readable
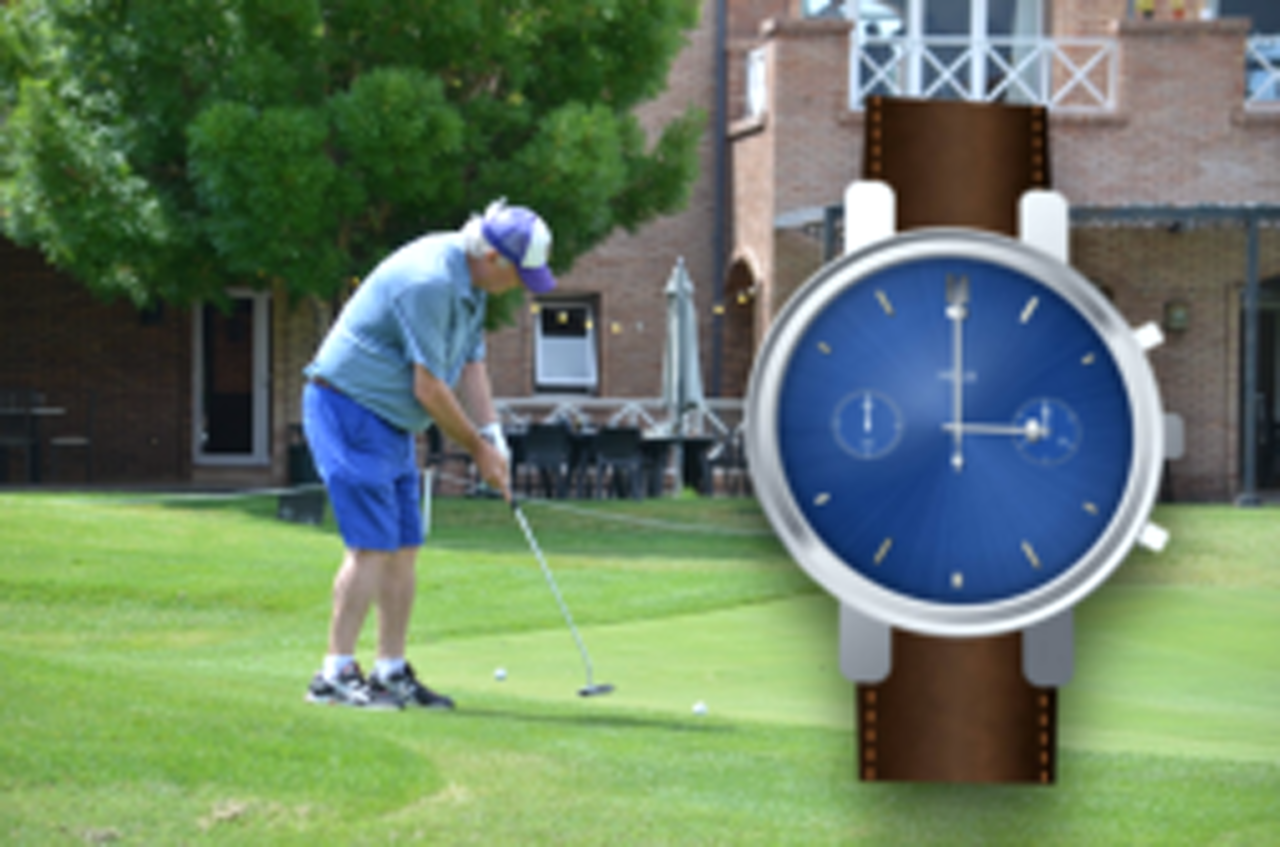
**3:00**
